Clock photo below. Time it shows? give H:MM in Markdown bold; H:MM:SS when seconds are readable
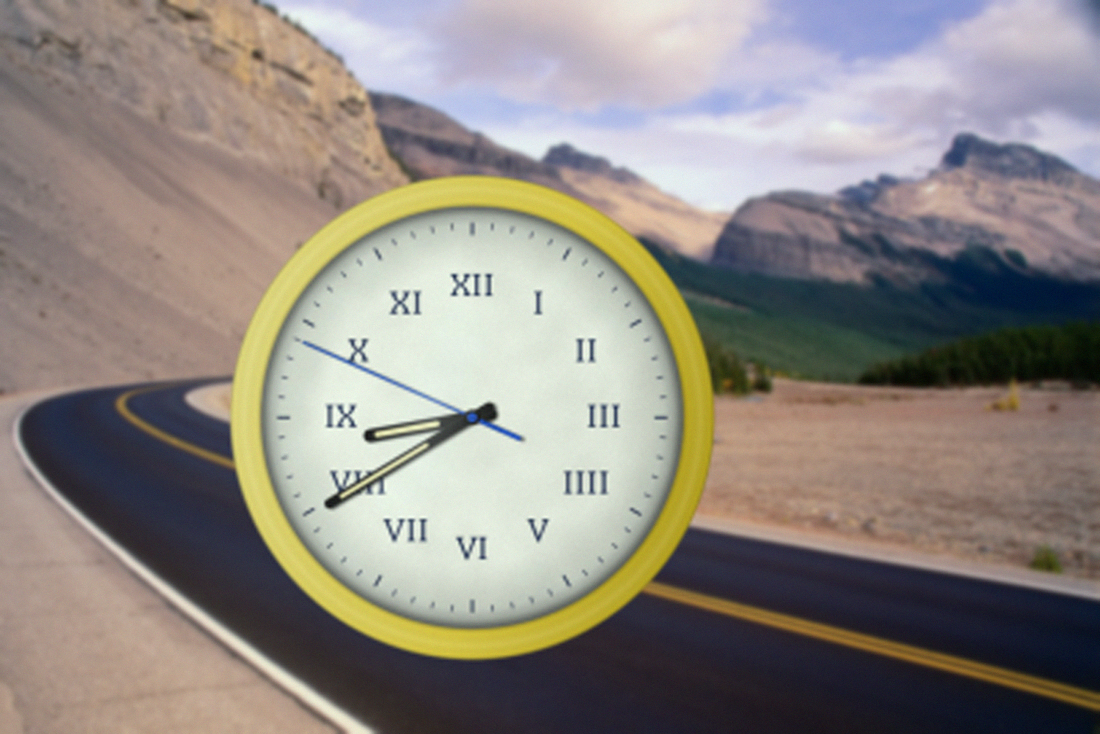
**8:39:49**
